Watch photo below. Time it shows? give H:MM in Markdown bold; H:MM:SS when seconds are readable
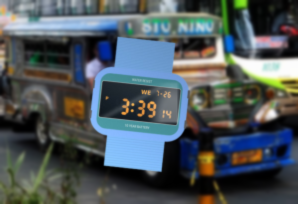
**3:39:14**
